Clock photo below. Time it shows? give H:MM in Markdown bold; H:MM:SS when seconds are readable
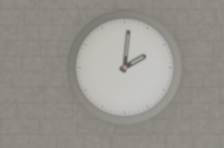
**2:01**
